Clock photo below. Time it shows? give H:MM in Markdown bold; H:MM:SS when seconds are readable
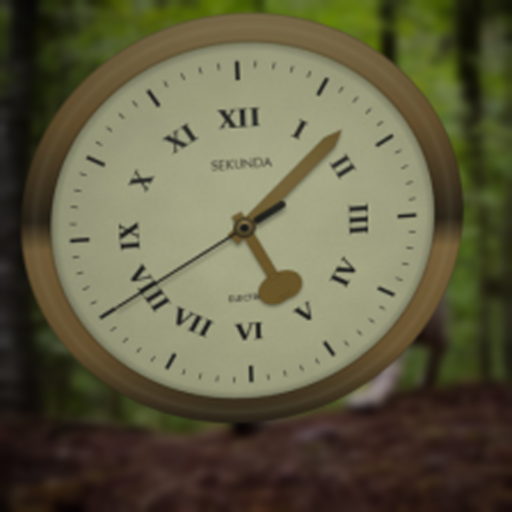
**5:07:40**
